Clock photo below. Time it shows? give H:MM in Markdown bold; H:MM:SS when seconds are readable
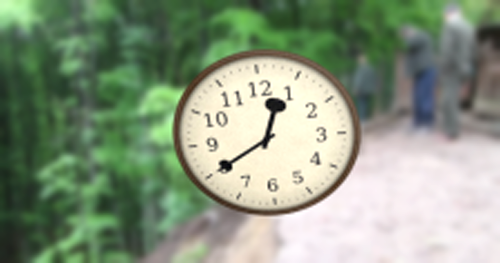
**12:40**
